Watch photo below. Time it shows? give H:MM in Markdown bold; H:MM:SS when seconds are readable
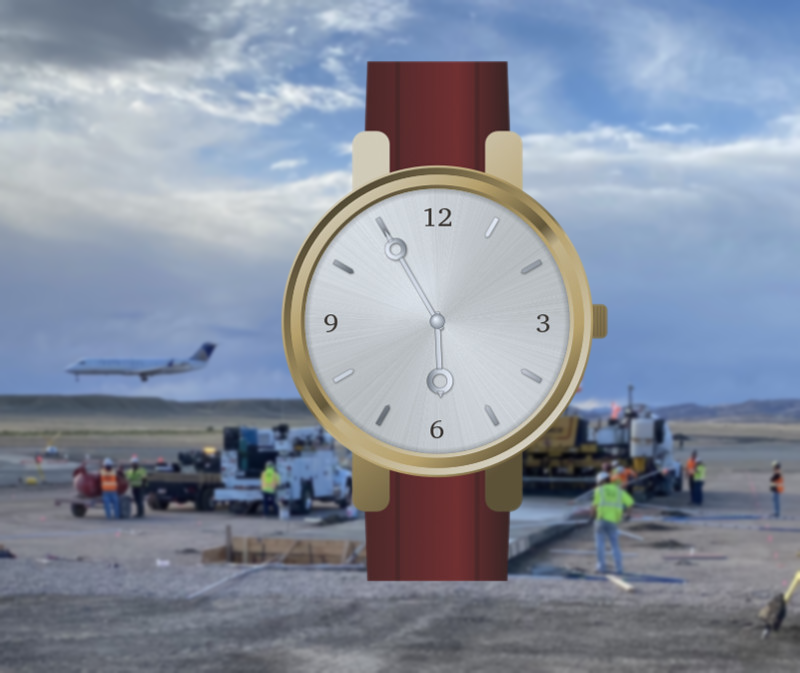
**5:55**
